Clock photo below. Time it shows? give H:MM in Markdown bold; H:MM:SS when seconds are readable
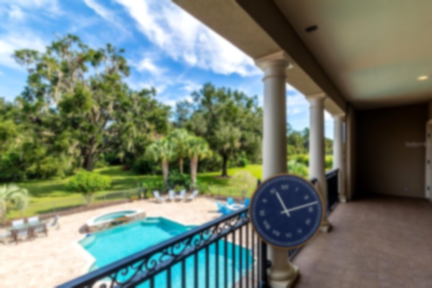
**11:13**
